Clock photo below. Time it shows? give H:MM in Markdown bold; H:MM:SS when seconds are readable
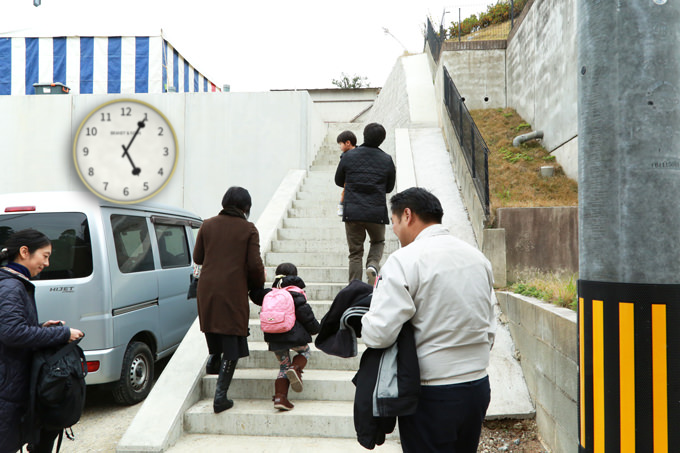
**5:05**
